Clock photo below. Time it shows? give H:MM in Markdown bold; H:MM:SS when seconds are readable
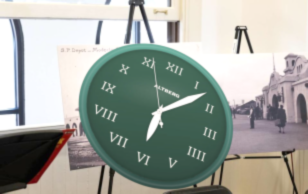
**6:06:56**
